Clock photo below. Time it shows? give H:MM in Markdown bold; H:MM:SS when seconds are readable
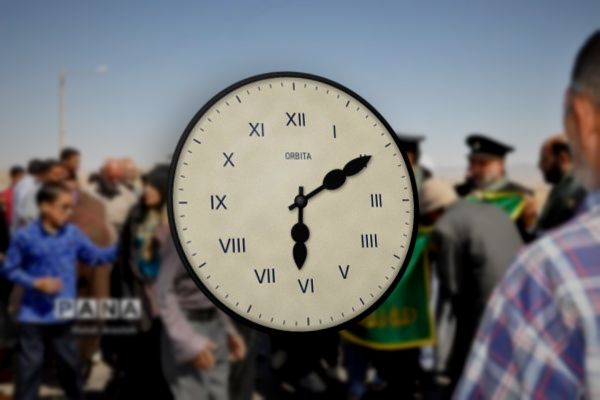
**6:10**
